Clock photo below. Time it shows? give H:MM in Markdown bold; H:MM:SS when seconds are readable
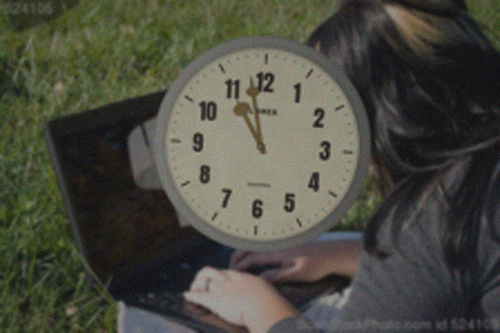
**10:58**
